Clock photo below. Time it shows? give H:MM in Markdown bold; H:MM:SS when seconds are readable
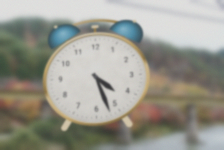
**4:27**
